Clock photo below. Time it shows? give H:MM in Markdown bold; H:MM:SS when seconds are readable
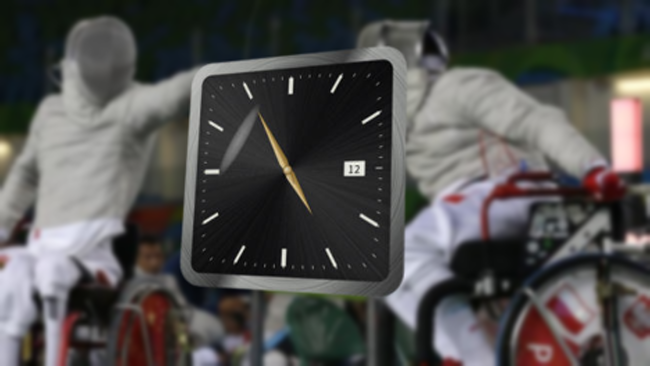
**4:55**
